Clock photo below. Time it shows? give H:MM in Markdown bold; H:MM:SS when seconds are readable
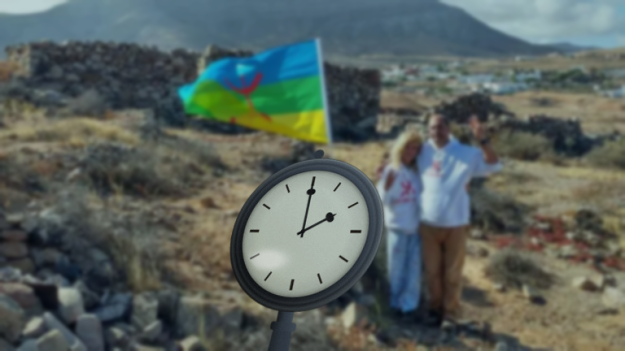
**2:00**
